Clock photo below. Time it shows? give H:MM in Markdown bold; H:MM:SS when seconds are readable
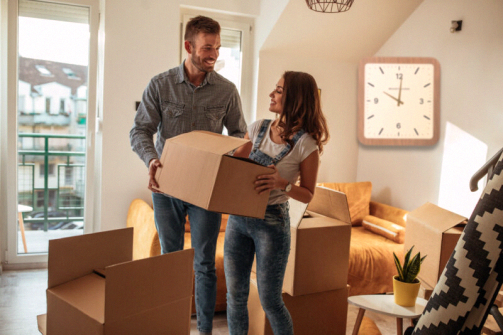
**10:01**
